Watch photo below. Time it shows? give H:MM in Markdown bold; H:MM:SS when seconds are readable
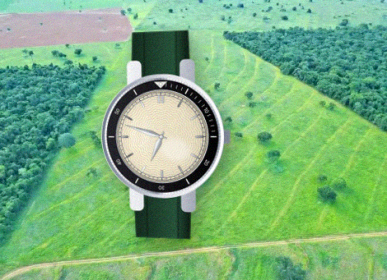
**6:48**
